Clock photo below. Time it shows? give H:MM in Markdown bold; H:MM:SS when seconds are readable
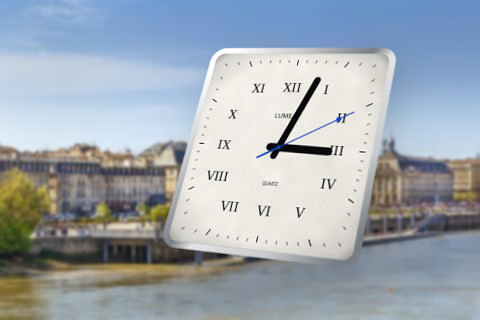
**3:03:10**
